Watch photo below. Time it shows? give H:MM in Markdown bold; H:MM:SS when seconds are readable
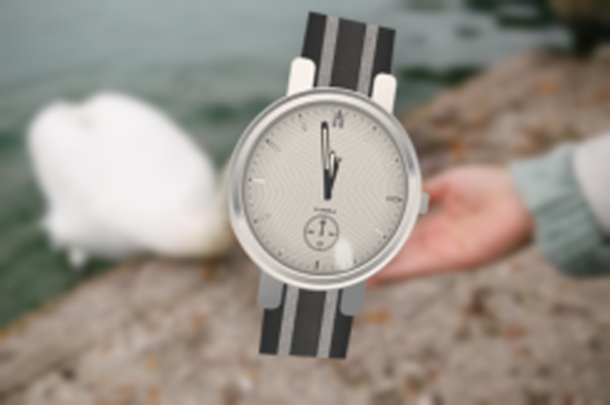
**11:58**
